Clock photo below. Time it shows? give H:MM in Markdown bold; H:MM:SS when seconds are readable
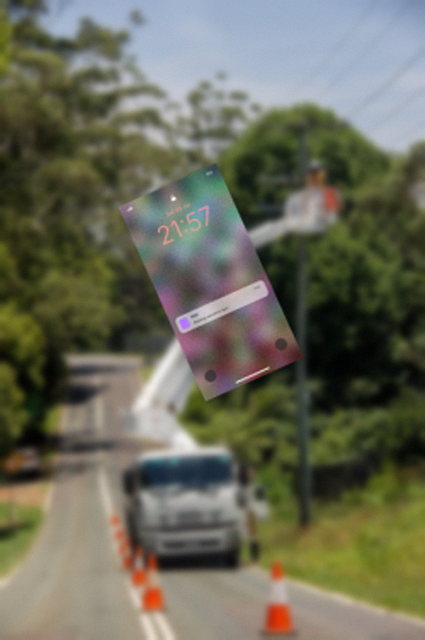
**21:57**
